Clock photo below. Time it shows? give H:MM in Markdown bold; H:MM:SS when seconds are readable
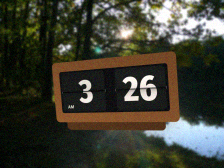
**3:26**
